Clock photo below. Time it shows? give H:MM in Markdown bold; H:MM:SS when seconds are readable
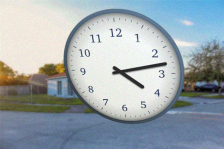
**4:13**
